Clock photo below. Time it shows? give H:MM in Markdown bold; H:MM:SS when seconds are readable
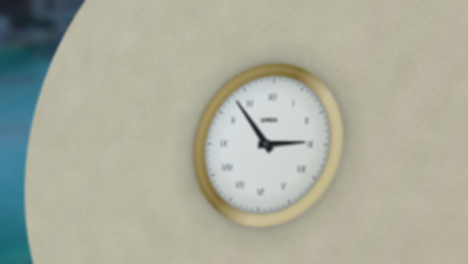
**2:53**
